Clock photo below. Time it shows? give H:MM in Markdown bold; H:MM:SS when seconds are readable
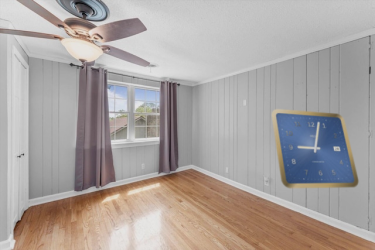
**9:03**
